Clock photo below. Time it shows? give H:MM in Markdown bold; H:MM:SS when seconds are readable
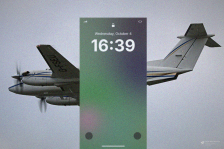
**16:39**
